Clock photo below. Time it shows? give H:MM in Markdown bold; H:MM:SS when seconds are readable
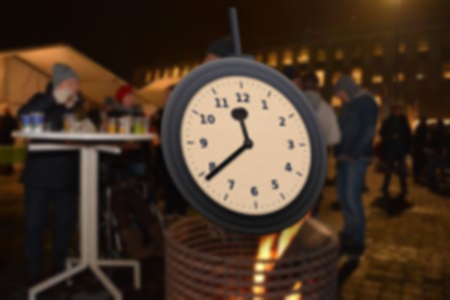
**11:39**
